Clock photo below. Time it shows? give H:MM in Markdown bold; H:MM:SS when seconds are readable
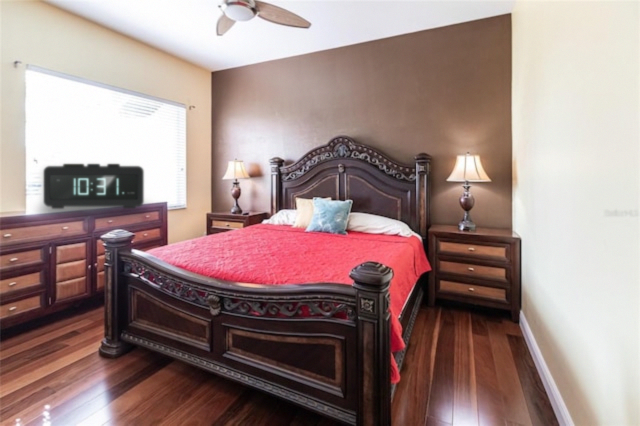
**10:31**
